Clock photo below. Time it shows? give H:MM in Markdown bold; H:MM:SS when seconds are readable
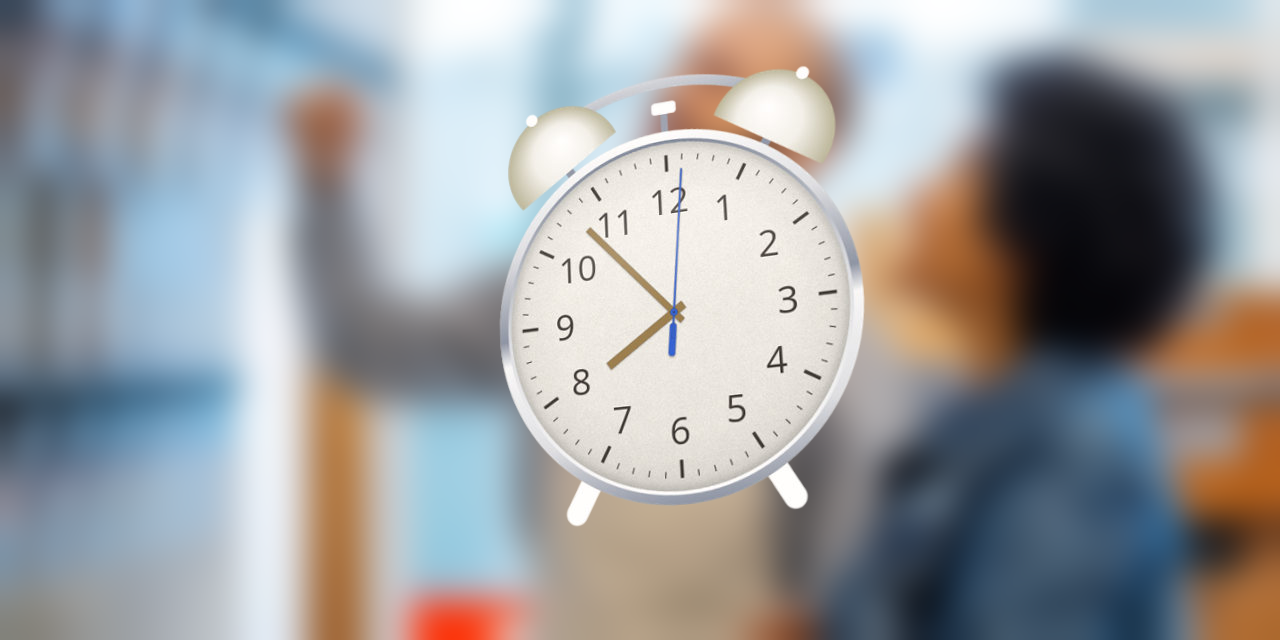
**7:53:01**
